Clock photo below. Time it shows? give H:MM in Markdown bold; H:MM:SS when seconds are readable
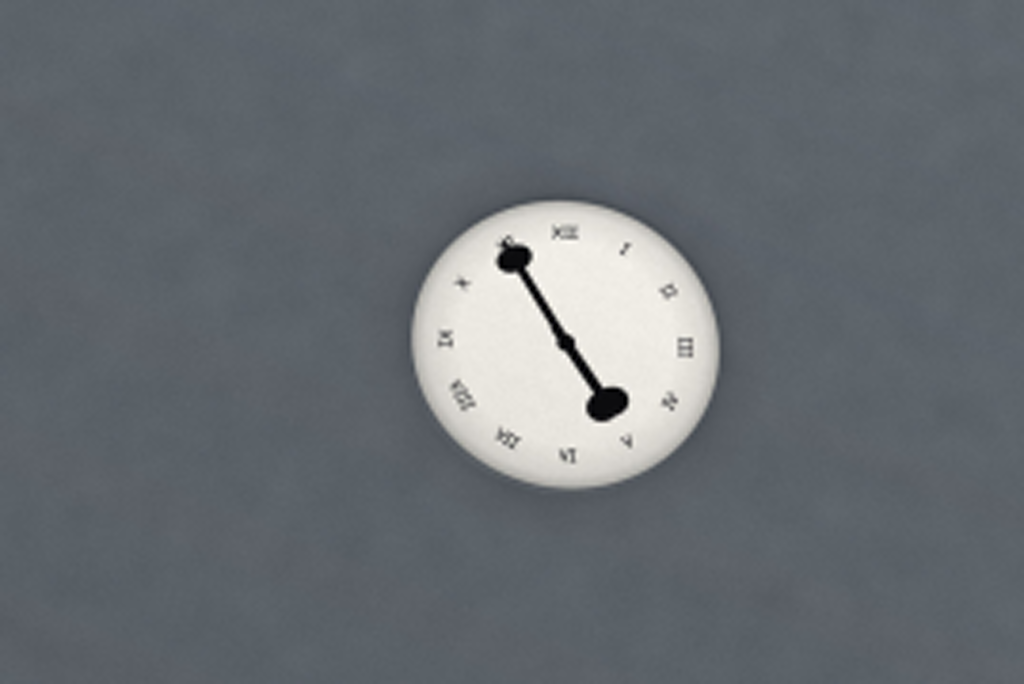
**4:55**
